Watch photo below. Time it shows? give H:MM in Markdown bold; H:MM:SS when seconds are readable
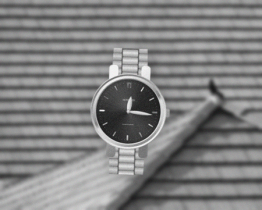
**12:16**
